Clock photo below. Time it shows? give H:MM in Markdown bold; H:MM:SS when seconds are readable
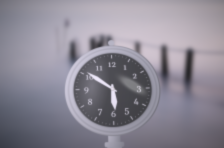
**5:51**
